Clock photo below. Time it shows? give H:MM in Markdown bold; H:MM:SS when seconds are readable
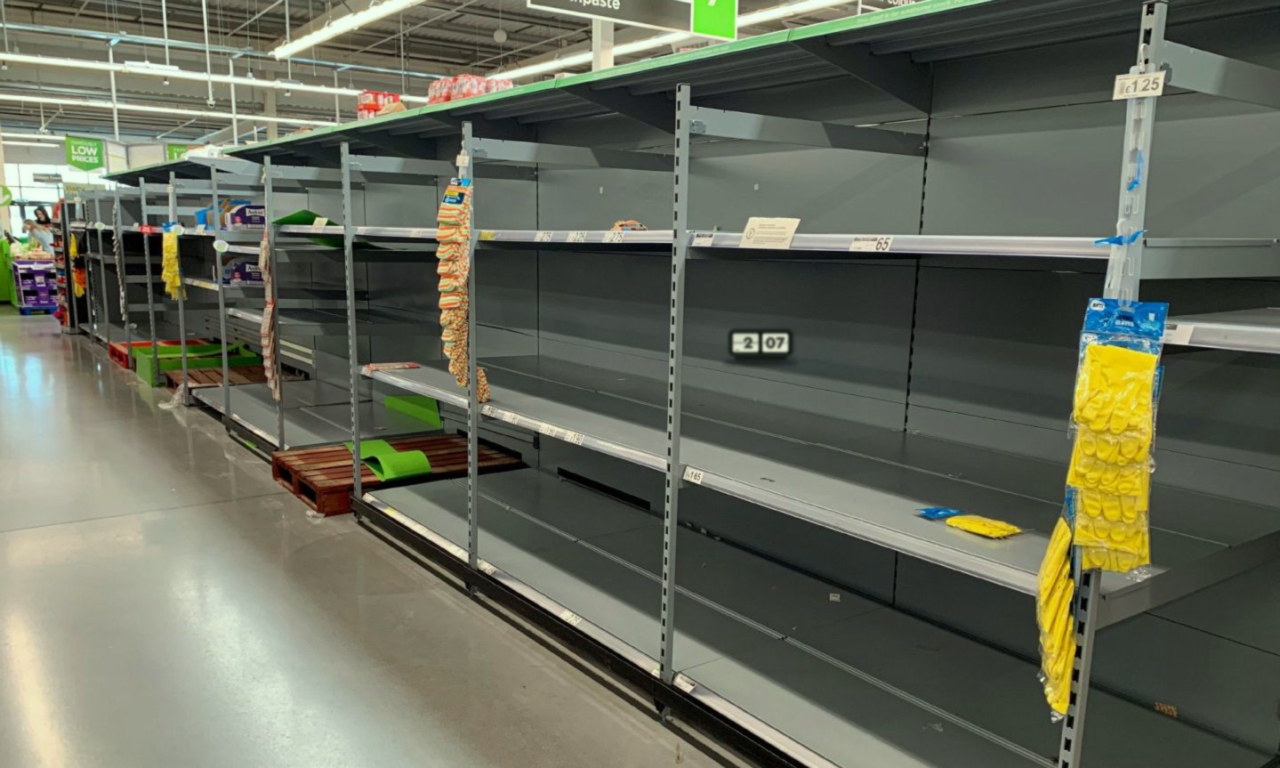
**2:07**
